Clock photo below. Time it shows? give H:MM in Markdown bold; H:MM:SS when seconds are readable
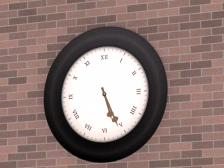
**5:26**
